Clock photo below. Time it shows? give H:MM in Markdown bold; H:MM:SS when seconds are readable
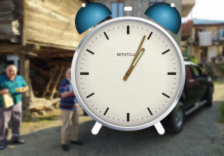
**1:04**
